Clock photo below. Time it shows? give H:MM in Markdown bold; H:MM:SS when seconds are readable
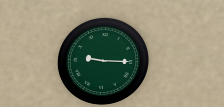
**9:15**
